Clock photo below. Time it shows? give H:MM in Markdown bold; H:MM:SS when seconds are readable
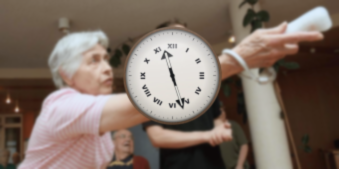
**11:27**
